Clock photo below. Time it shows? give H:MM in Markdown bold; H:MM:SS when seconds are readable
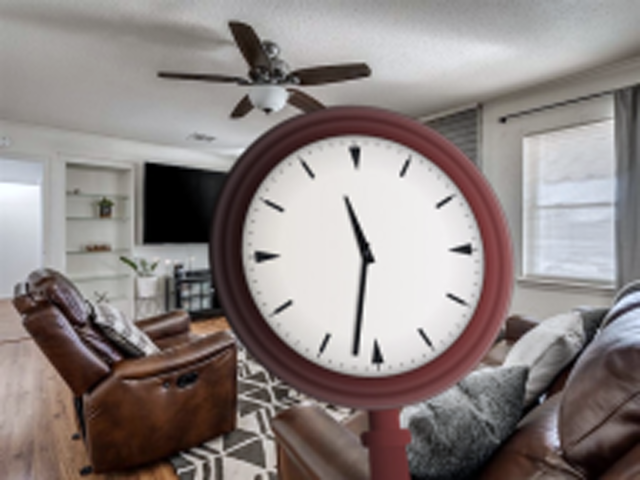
**11:32**
